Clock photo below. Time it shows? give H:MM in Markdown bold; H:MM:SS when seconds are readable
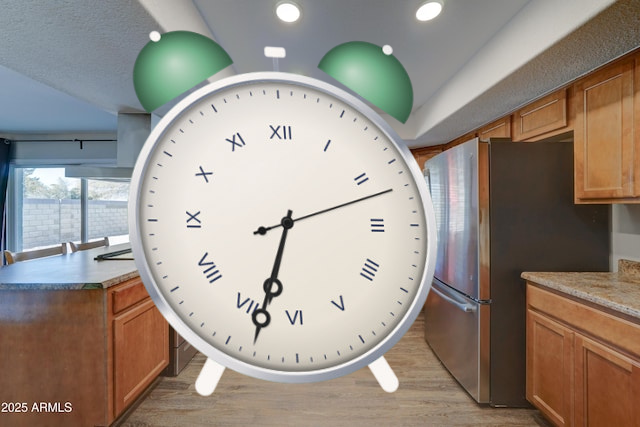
**6:33:12**
